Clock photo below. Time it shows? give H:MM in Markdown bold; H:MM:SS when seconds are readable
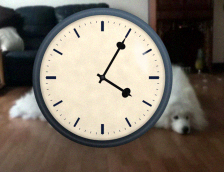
**4:05**
